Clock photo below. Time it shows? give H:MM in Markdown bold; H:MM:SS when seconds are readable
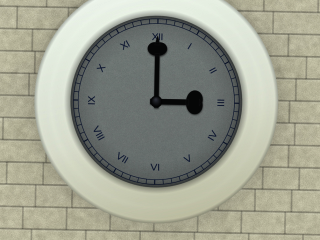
**3:00**
